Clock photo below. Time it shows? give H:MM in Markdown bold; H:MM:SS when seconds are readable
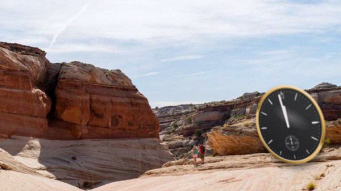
**11:59**
